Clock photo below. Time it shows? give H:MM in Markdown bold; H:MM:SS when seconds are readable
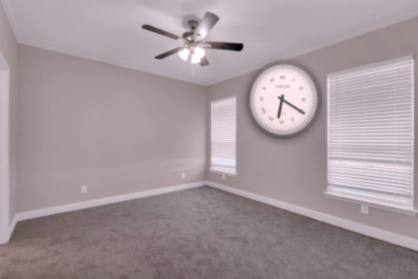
**6:20**
